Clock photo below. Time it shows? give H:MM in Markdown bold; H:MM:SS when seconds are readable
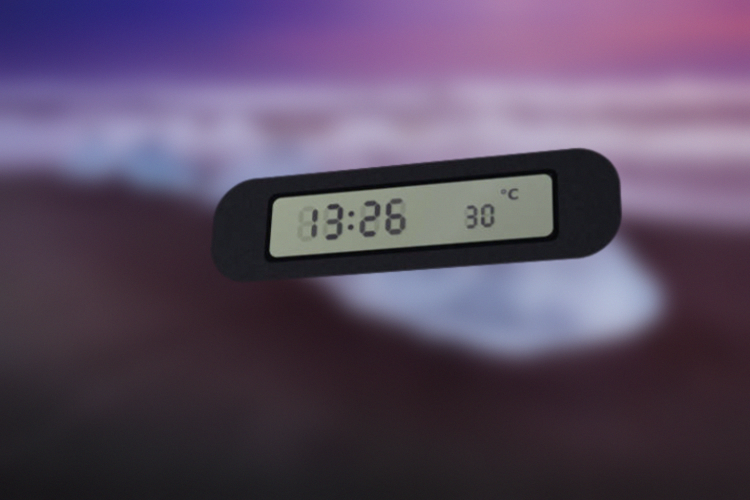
**13:26**
